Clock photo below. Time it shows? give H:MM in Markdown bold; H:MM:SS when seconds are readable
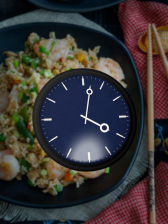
**4:02**
